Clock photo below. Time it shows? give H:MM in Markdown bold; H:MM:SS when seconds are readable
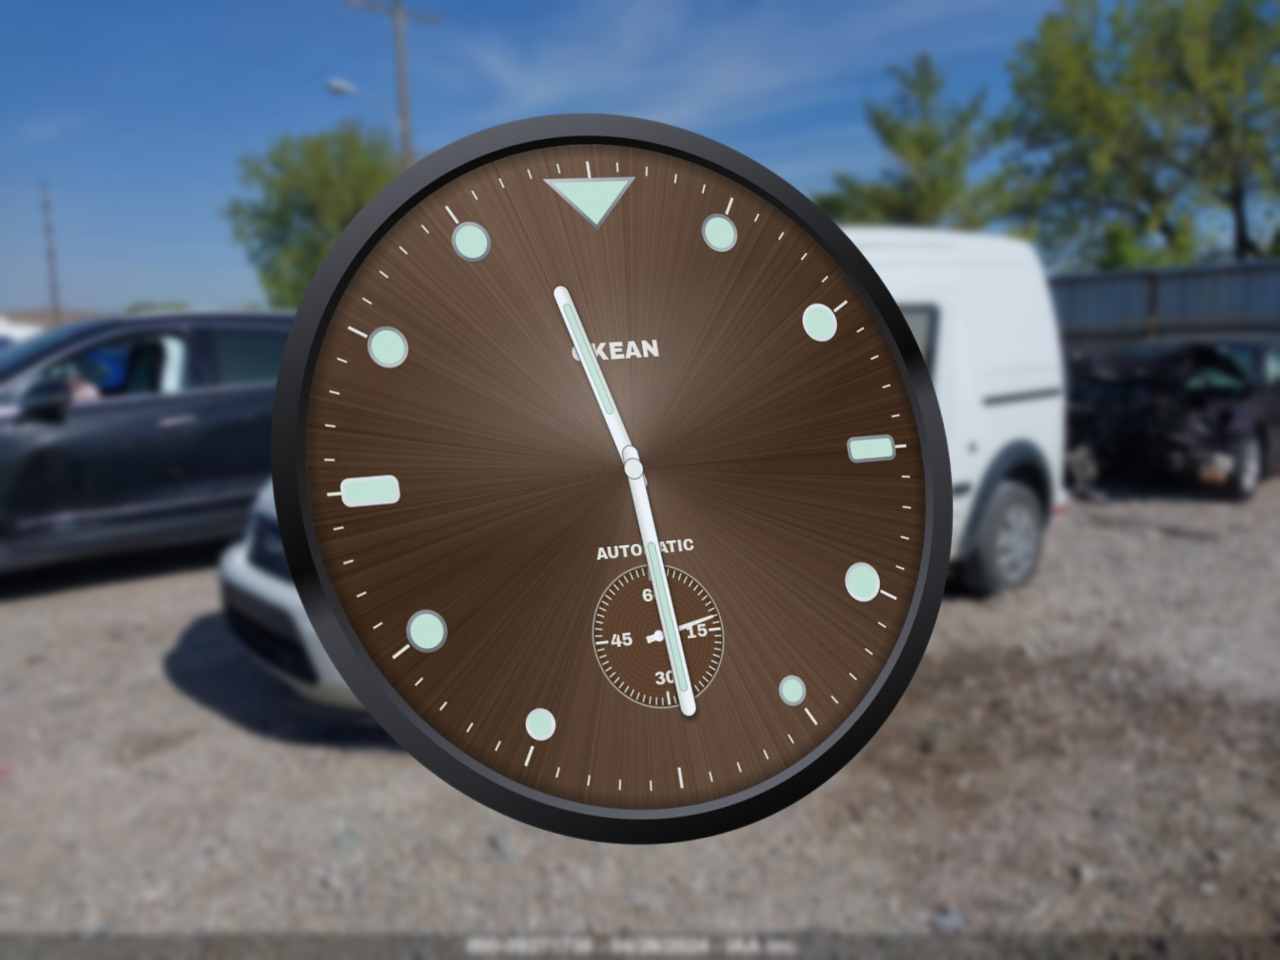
**11:29:13**
